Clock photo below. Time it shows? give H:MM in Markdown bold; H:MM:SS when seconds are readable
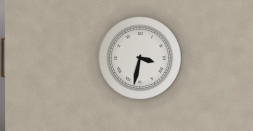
**3:32**
